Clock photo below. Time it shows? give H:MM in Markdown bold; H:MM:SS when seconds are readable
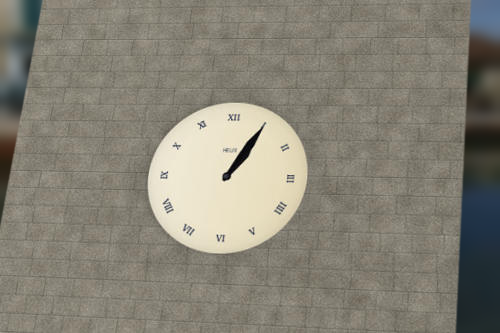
**1:05**
